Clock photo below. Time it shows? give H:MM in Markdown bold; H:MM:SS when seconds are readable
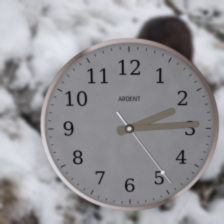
**2:14:24**
